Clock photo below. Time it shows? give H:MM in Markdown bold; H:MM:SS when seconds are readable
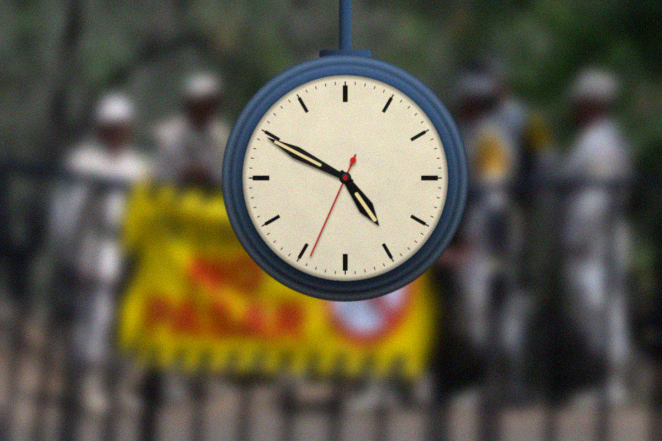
**4:49:34**
